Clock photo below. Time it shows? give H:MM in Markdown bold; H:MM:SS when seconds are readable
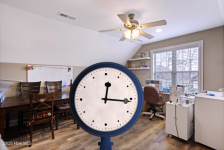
**12:16**
